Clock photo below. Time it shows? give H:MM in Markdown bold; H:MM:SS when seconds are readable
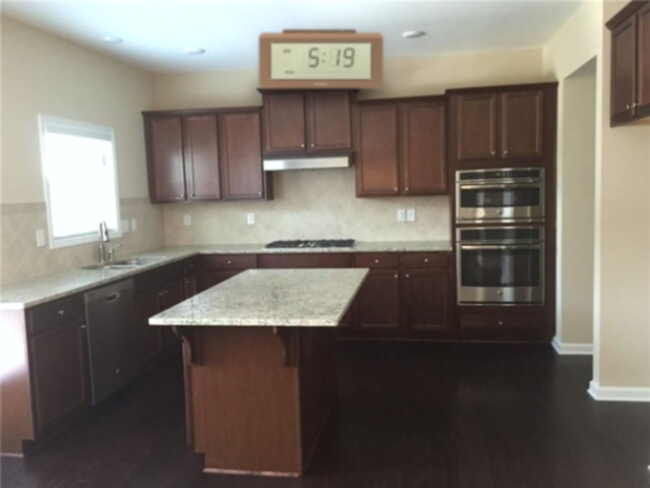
**5:19**
